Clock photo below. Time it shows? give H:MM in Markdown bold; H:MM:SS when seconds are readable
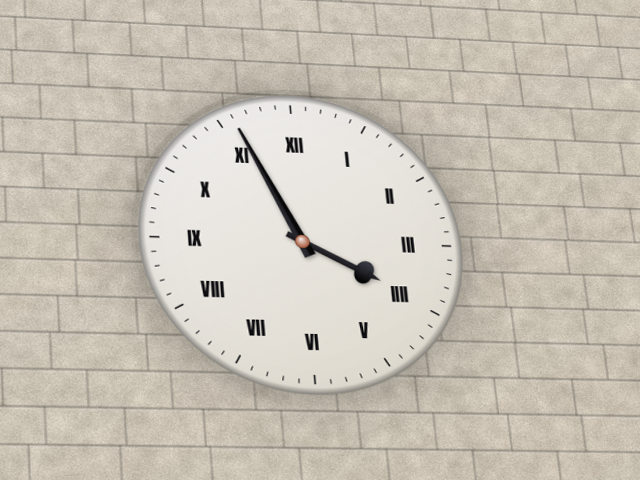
**3:56**
